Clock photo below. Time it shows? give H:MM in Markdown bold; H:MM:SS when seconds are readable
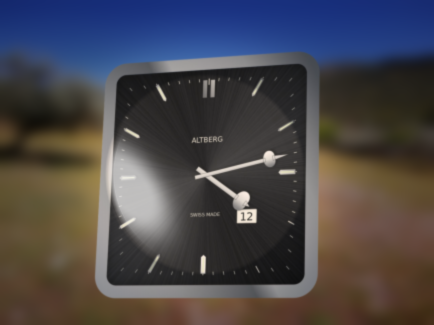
**4:13**
